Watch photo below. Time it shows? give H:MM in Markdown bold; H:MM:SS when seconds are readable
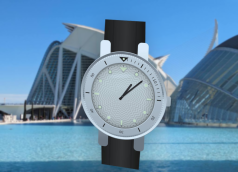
**1:08**
